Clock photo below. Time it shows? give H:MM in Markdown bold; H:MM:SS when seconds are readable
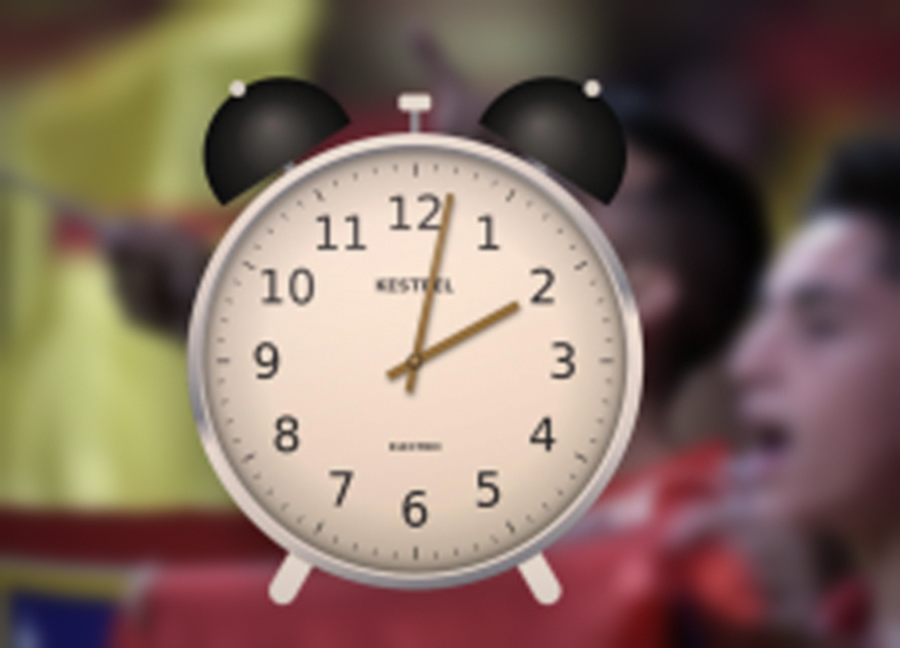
**2:02**
